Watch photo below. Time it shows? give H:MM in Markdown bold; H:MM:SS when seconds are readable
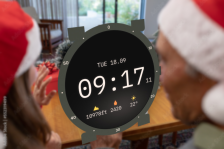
**9:17**
